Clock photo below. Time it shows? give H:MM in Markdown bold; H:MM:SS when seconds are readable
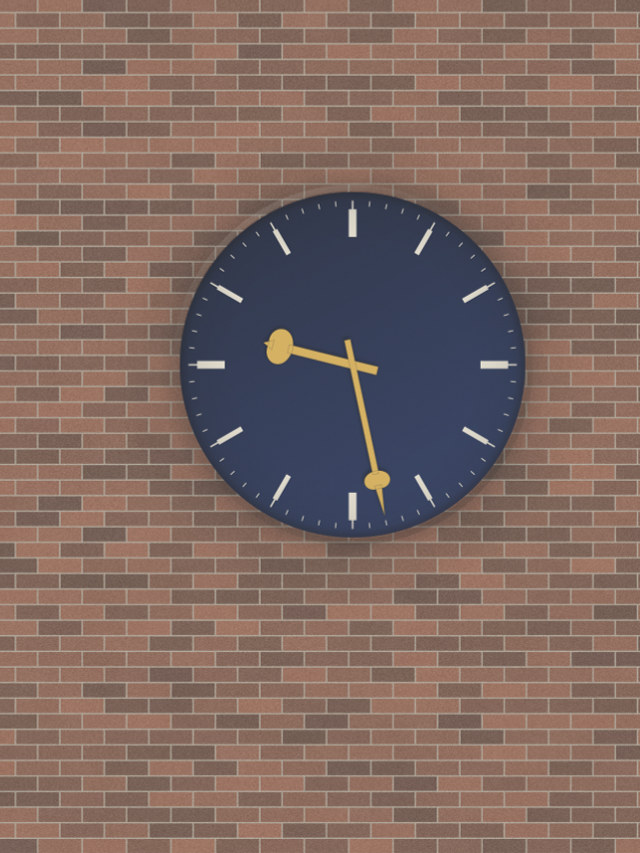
**9:28**
